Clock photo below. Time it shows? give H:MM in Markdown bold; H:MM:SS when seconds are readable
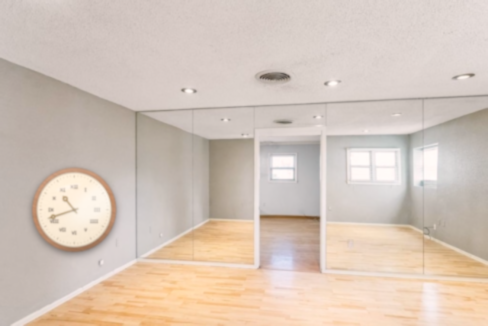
**10:42**
